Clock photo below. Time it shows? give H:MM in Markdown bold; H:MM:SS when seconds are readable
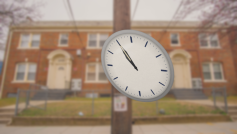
**10:55**
